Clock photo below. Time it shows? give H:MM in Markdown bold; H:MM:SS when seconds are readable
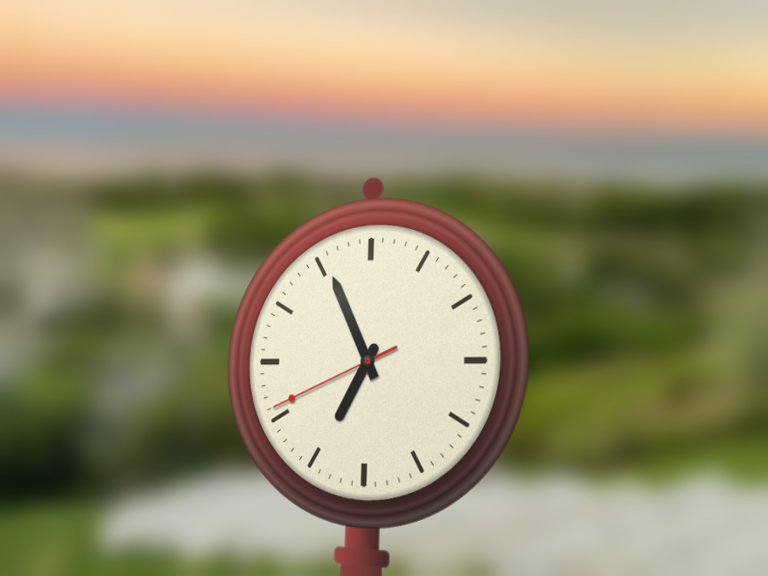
**6:55:41**
